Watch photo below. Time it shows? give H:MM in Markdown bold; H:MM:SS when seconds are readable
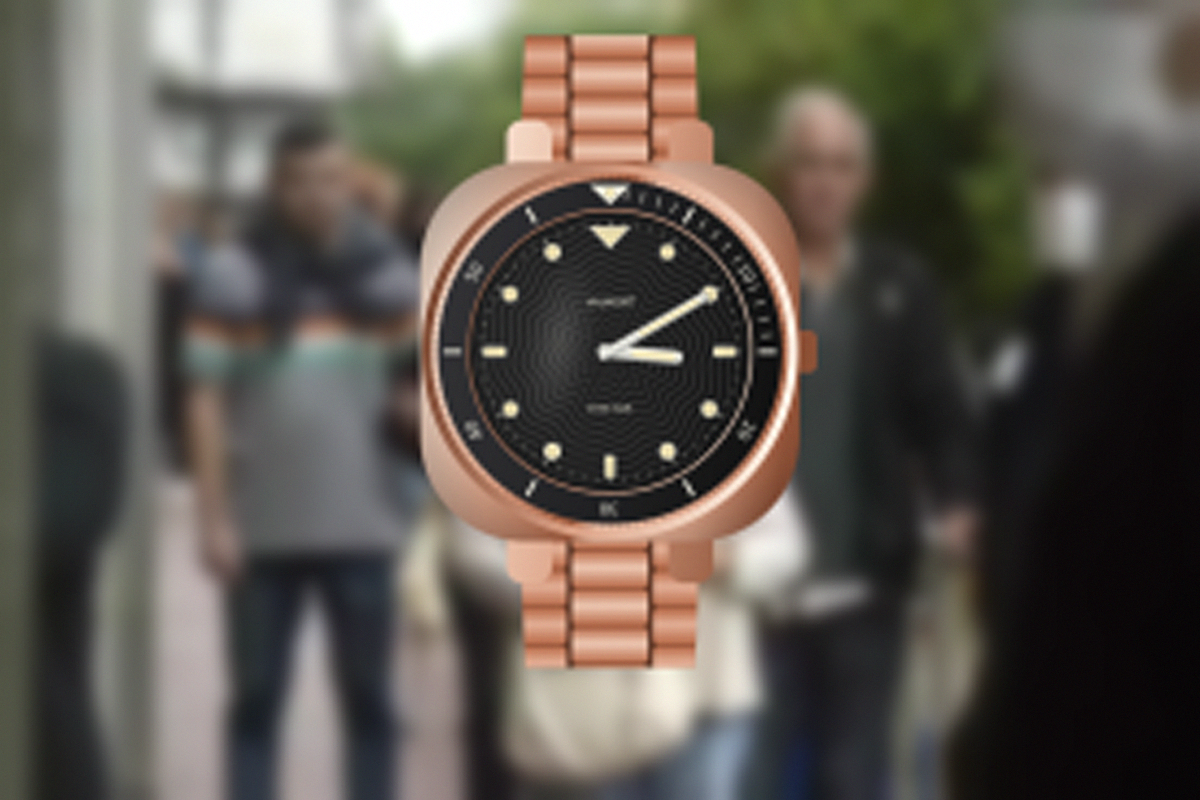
**3:10**
